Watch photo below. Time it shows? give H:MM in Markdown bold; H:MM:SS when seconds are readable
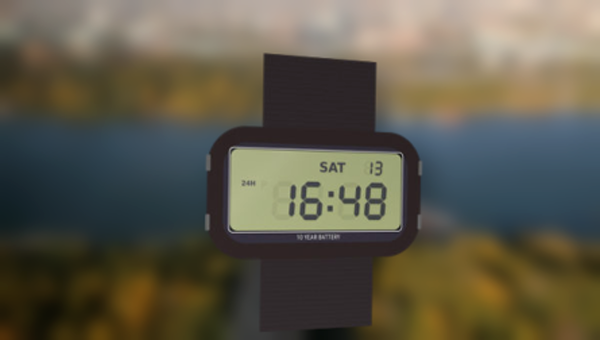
**16:48**
